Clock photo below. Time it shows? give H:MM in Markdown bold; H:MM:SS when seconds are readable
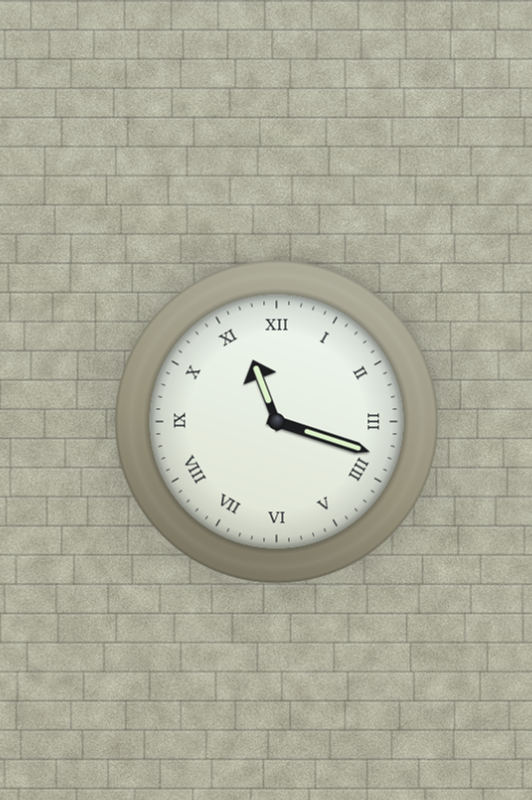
**11:18**
